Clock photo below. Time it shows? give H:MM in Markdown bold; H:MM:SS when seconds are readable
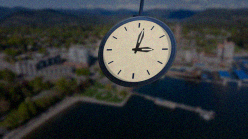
**3:02**
